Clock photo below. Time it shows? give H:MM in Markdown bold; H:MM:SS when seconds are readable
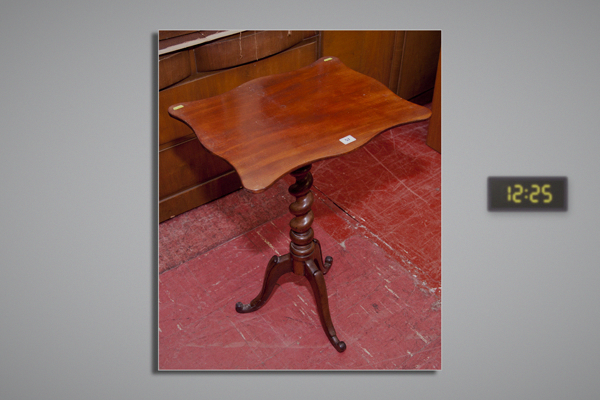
**12:25**
